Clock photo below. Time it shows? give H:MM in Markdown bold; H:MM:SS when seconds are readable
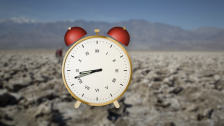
**8:42**
